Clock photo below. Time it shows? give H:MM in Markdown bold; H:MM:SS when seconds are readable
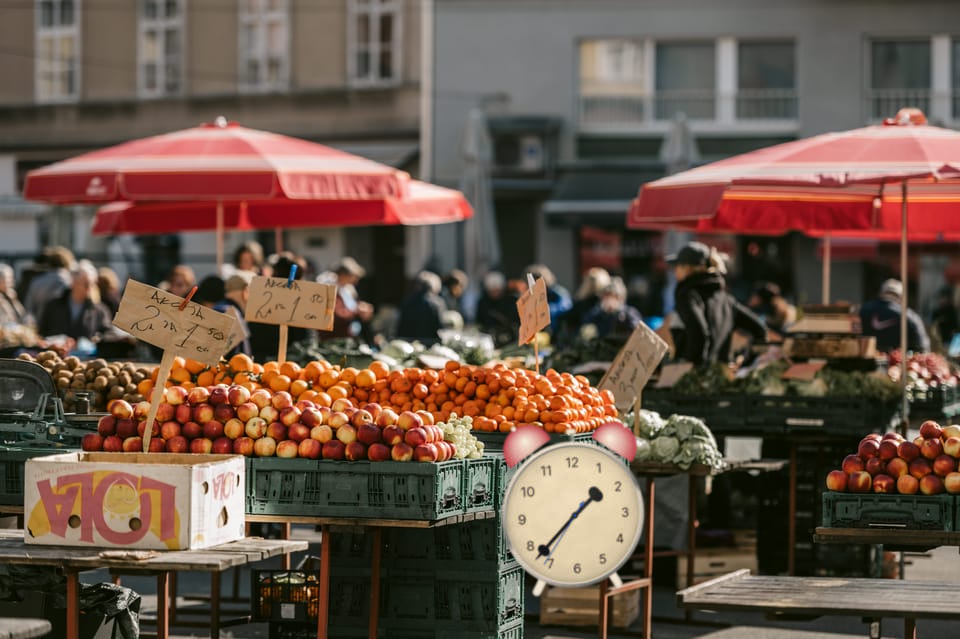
**1:37:36**
